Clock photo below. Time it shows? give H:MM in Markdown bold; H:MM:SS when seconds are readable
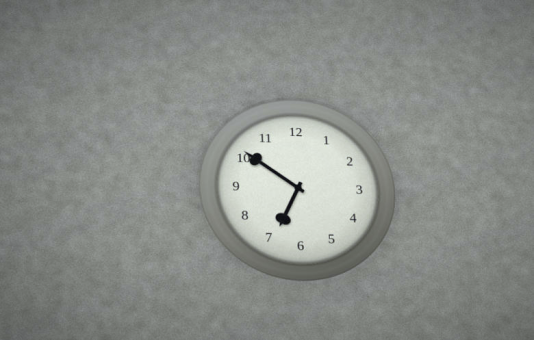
**6:51**
